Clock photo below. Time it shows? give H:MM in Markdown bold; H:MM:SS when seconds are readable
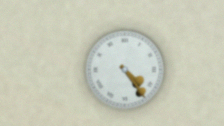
**4:24**
